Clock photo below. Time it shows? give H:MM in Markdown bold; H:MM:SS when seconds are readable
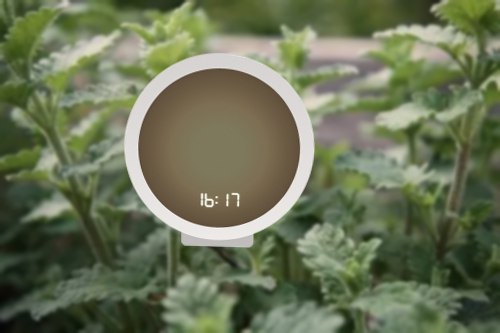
**16:17**
